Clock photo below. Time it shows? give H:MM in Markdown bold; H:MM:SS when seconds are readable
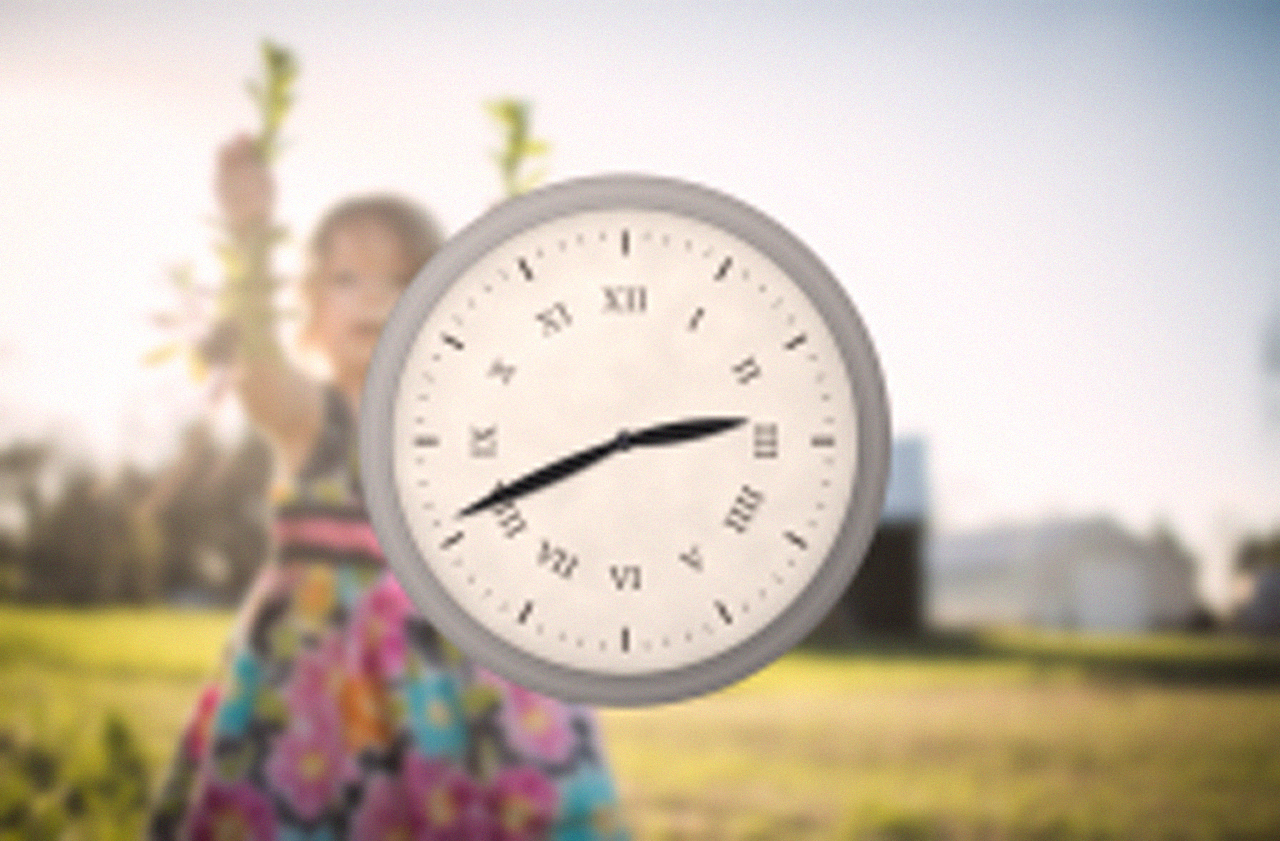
**2:41**
